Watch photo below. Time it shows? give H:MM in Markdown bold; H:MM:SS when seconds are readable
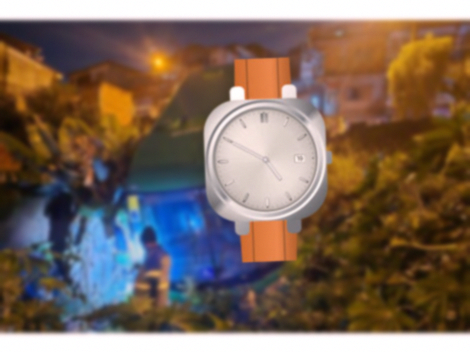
**4:50**
